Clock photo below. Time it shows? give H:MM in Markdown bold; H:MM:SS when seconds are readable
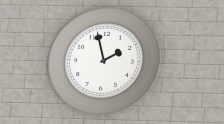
**1:57**
